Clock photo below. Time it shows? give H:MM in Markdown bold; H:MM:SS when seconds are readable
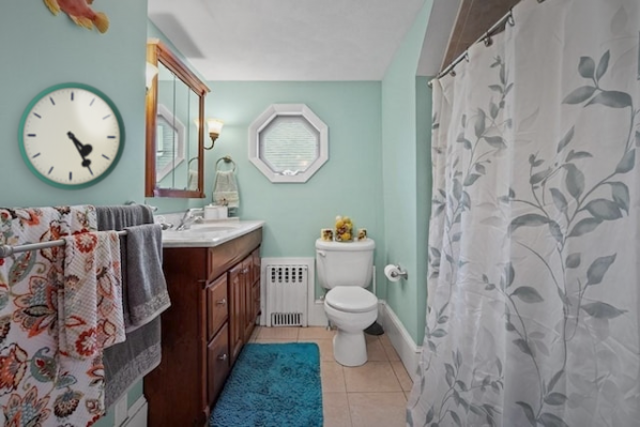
**4:25**
